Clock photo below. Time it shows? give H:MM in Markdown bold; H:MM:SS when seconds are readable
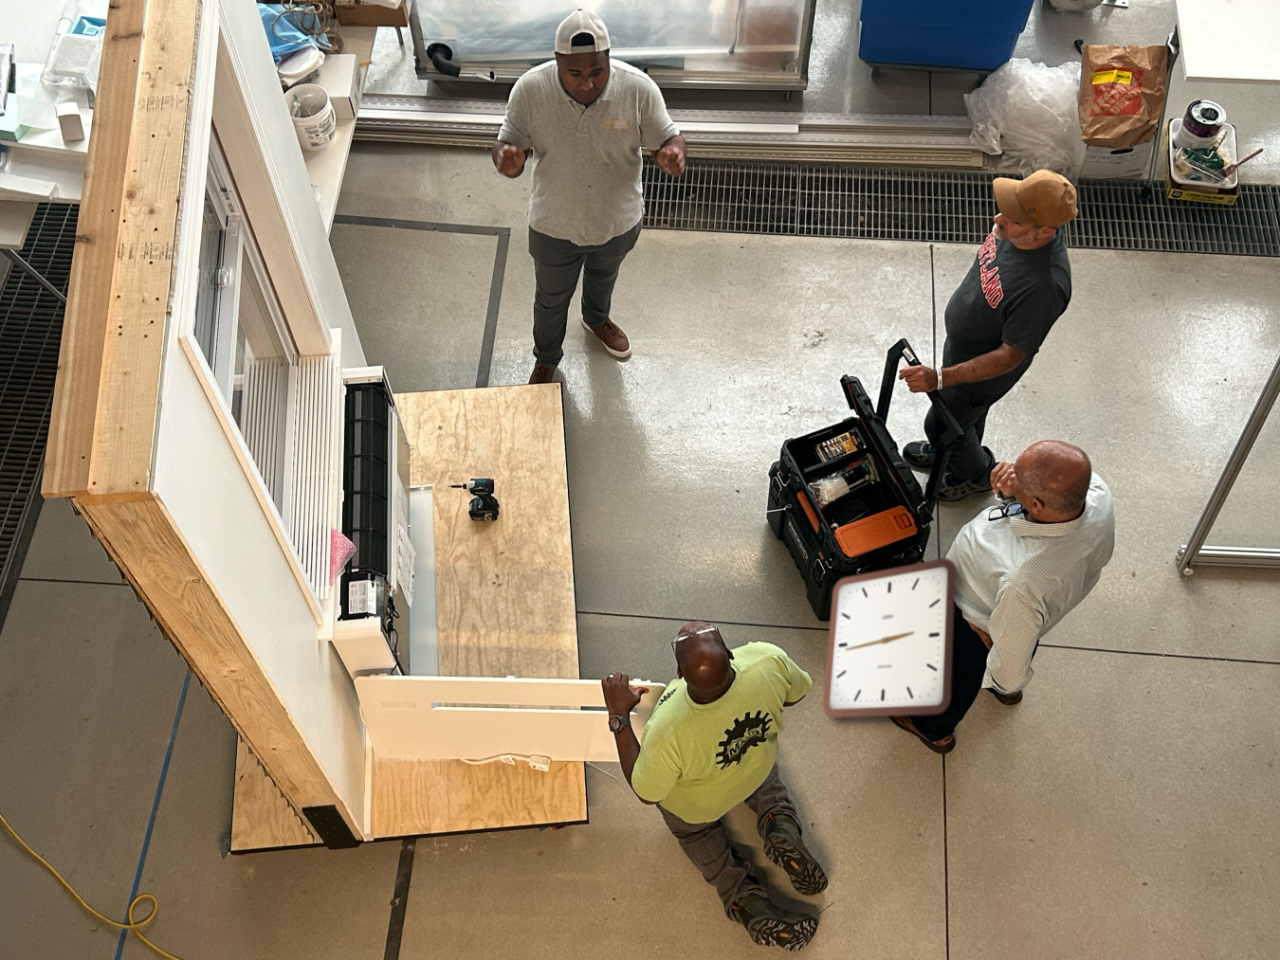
**2:44**
